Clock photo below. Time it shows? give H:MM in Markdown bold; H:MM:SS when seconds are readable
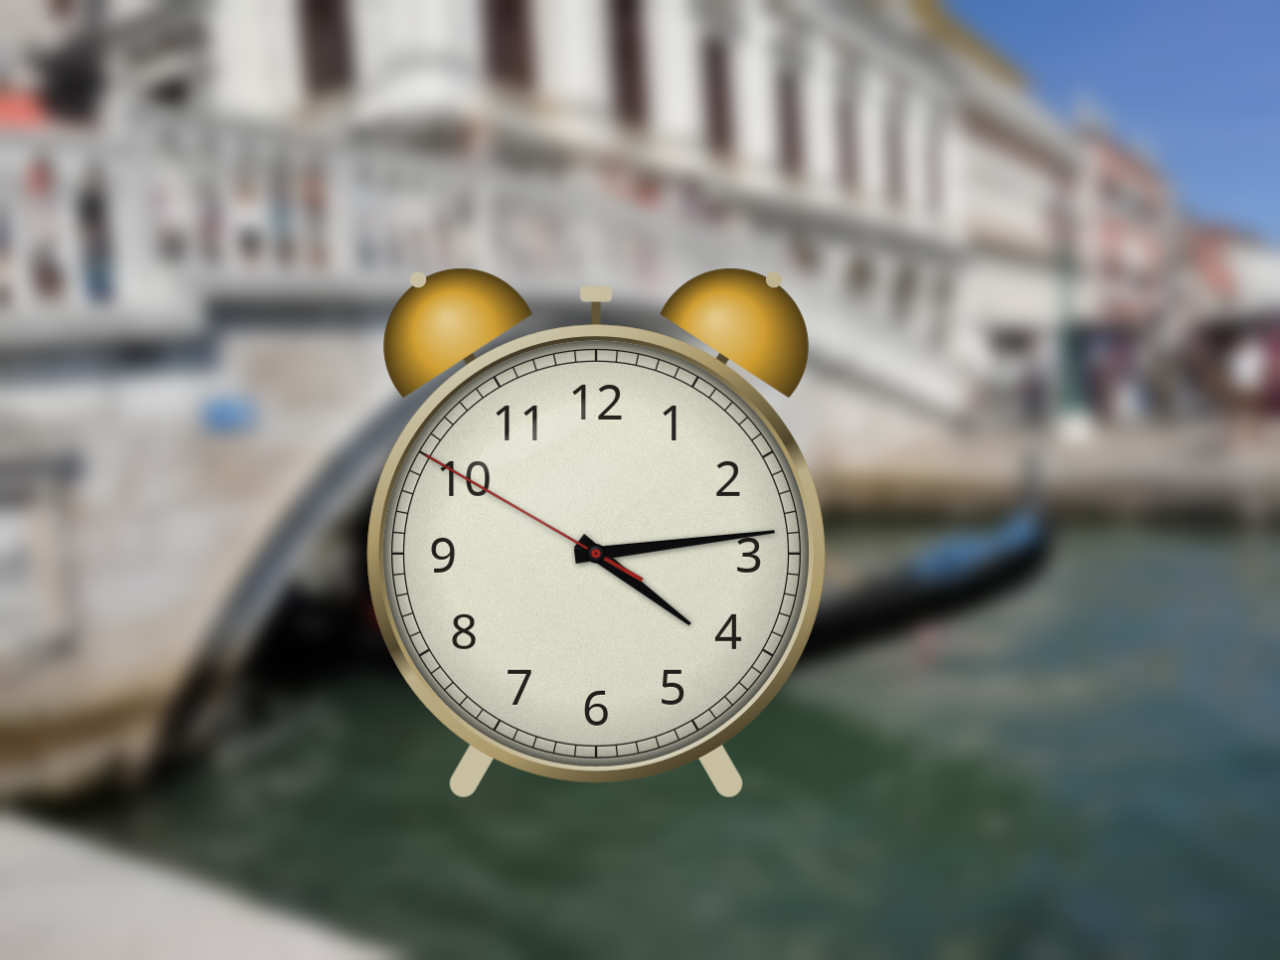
**4:13:50**
